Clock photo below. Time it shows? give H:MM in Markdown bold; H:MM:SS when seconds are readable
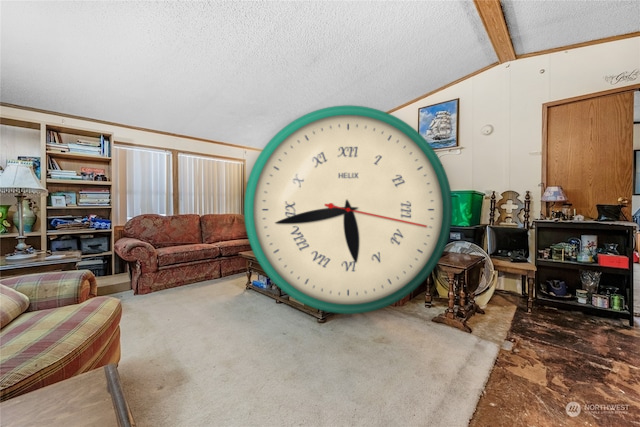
**5:43:17**
